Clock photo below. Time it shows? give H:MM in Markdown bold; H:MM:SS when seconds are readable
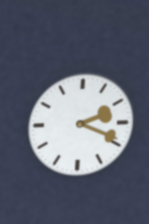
**2:19**
